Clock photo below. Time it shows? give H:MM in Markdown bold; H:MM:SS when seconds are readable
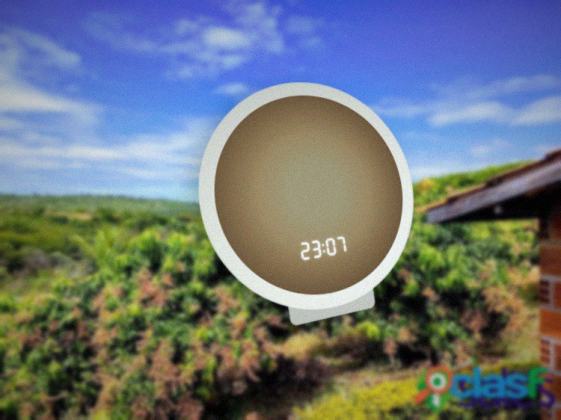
**23:07**
